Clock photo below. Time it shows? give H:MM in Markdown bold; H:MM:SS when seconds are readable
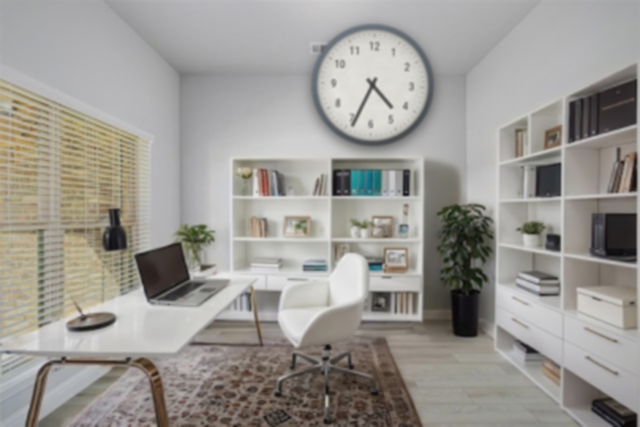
**4:34**
